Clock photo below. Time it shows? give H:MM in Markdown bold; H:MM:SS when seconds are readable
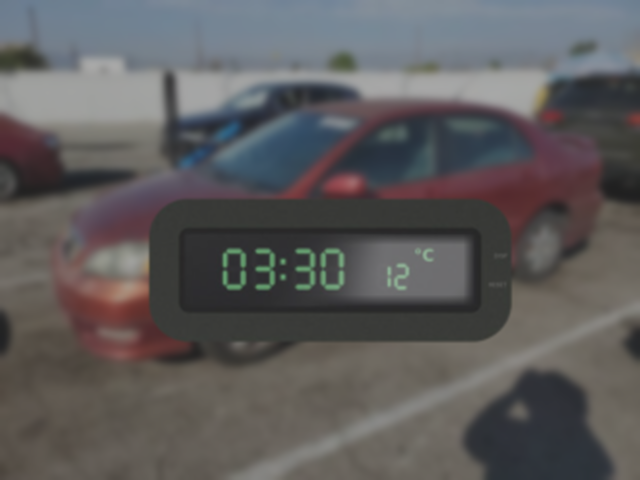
**3:30**
